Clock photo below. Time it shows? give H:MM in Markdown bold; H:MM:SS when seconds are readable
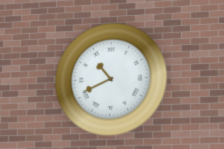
**10:41**
